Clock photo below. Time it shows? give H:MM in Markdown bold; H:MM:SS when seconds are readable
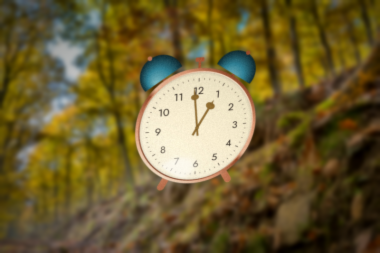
**12:59**
